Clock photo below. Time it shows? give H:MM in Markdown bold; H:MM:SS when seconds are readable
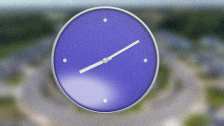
**8:10**
